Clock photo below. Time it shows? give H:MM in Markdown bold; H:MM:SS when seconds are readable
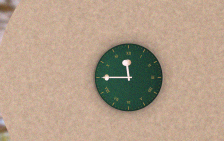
**11:45**
